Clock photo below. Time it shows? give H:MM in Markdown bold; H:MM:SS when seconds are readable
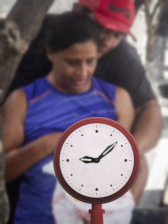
**9:08**
